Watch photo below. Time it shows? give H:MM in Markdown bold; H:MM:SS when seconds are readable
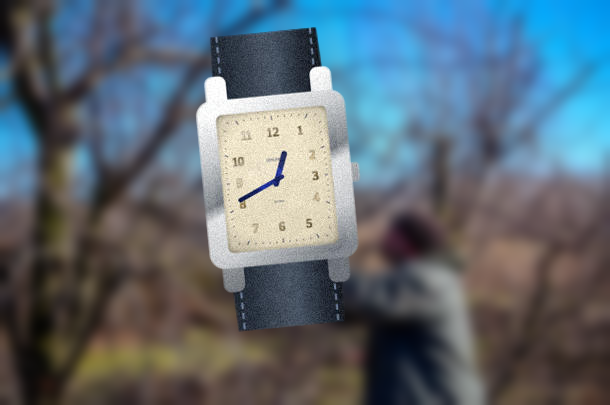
**12:41**
